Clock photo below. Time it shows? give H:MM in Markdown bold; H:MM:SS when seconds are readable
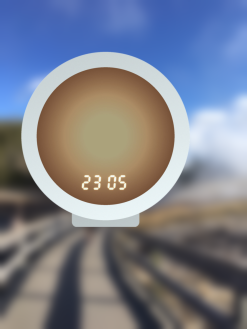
**23:05**
